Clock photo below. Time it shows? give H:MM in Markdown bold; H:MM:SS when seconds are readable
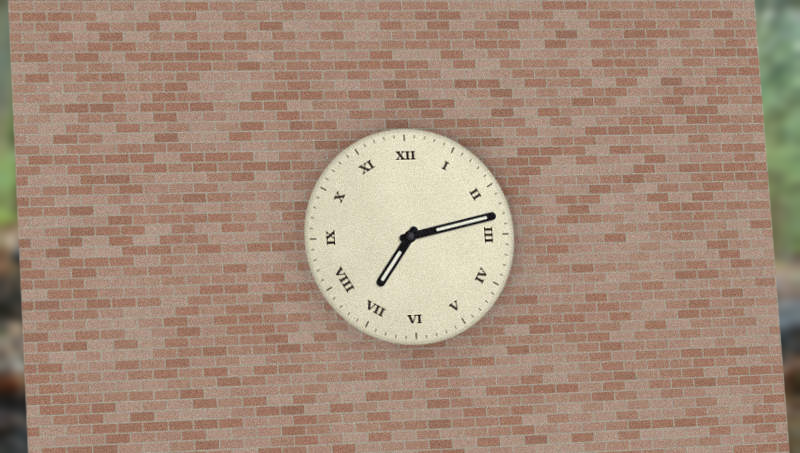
**7:13**
